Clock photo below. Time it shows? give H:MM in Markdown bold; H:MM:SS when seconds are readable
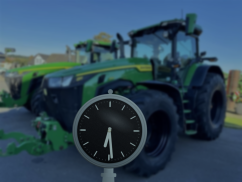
**6:29**
